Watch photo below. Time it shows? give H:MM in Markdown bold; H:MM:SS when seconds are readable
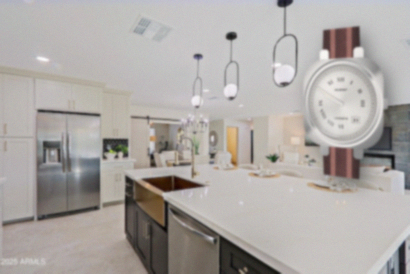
**9:50**
